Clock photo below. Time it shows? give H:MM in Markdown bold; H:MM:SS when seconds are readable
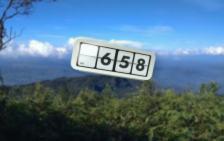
**6:58**
